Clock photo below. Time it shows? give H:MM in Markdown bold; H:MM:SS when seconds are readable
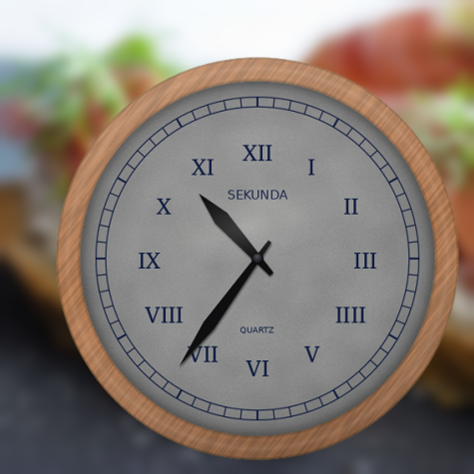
**10:36**
